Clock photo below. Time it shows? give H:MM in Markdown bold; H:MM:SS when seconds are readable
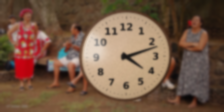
**4:12**
